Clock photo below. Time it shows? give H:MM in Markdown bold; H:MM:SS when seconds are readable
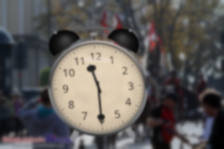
**11:30**
